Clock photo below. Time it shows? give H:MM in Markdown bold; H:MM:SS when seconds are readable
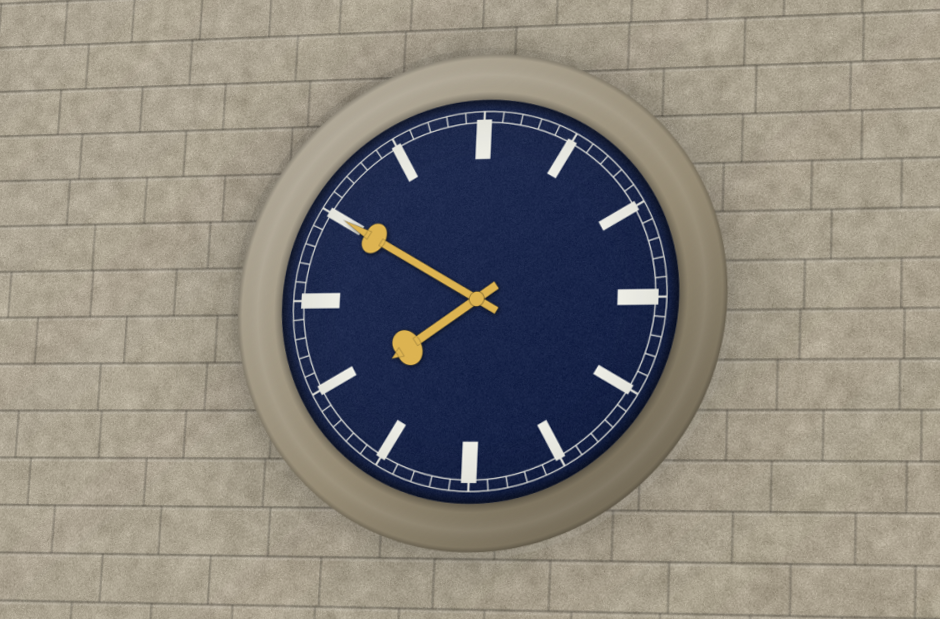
**7:50**
